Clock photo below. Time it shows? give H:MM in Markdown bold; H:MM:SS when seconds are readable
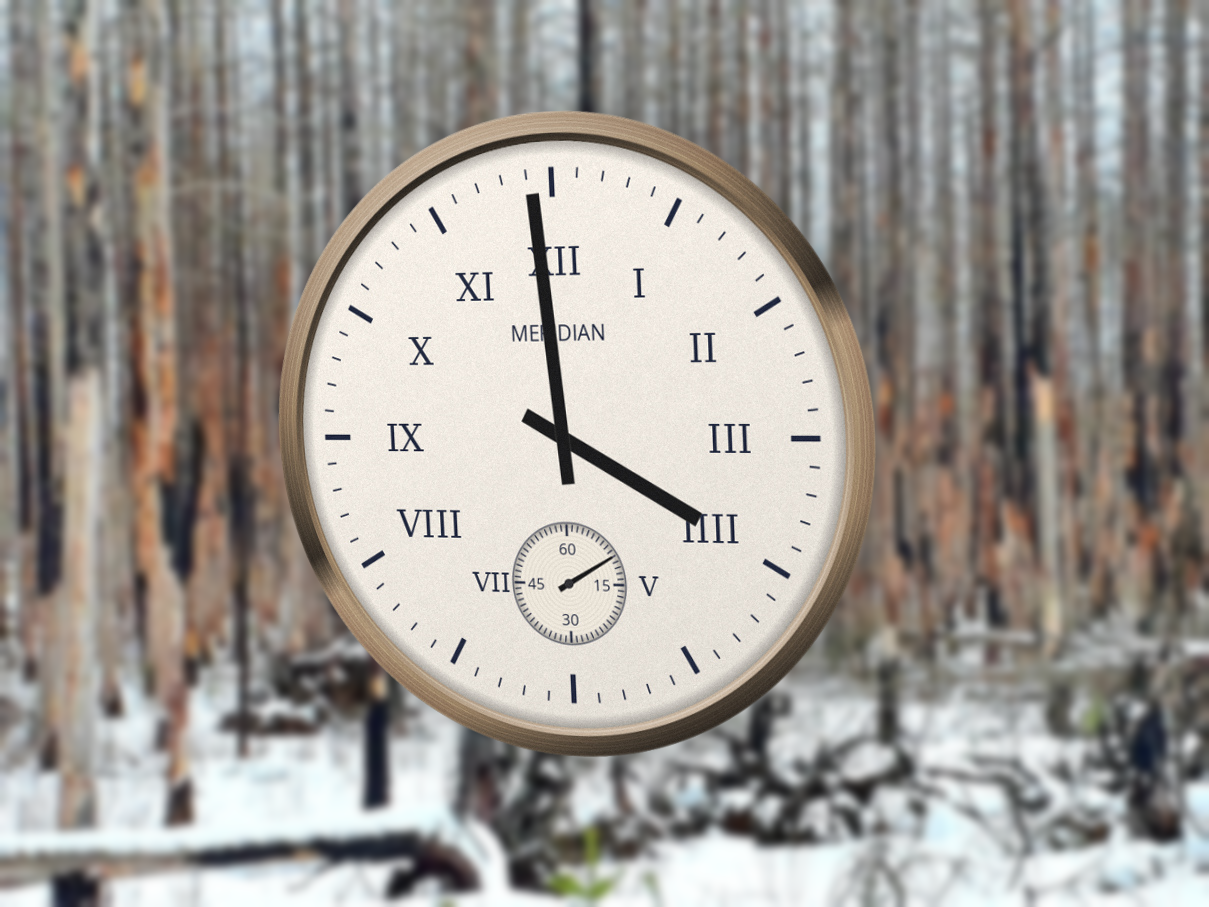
**3:59:10**
